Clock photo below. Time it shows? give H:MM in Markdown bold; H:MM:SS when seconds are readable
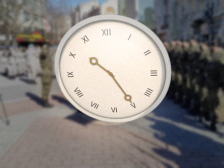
**10:25**
